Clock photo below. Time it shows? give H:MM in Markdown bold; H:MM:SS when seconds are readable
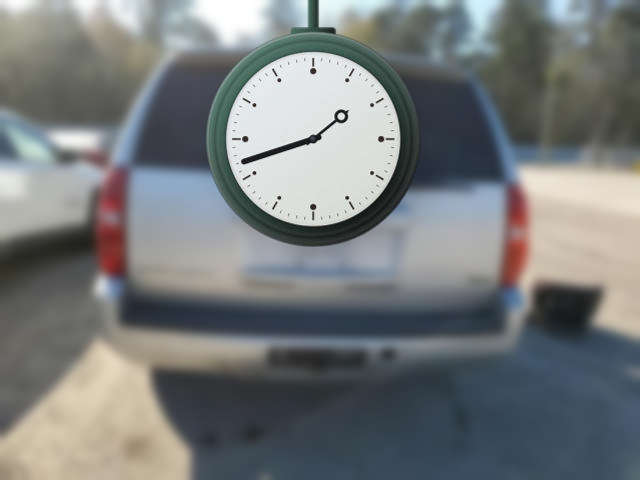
**1:42**
